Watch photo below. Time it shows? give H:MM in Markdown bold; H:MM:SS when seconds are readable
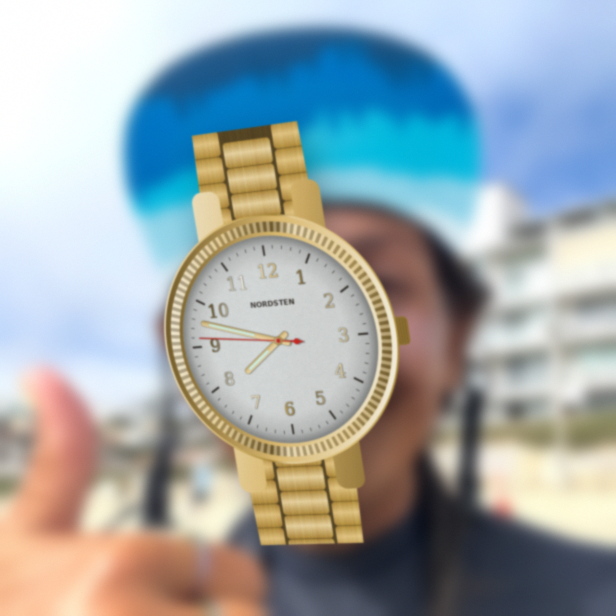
**7:47:46**
